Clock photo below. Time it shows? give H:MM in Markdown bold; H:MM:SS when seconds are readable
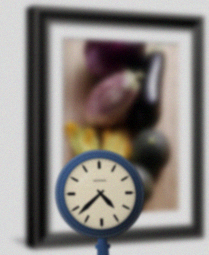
**4:38**
